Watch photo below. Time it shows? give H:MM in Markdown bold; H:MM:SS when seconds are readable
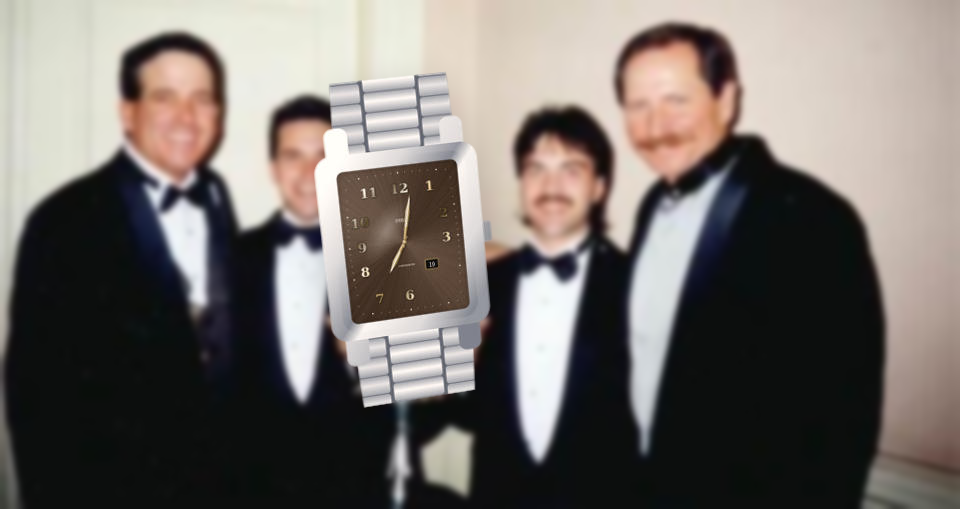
**7:02**
